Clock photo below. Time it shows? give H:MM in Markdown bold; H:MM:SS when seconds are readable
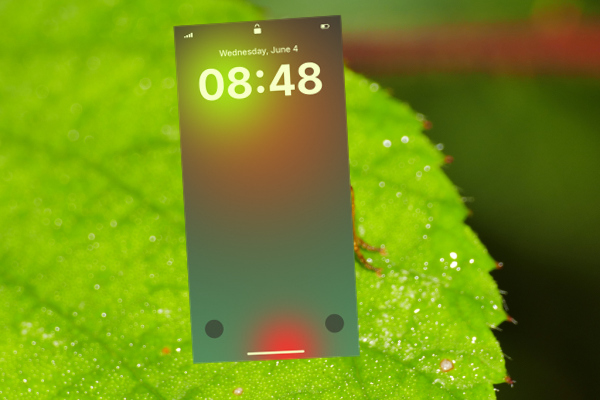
**8:48**
